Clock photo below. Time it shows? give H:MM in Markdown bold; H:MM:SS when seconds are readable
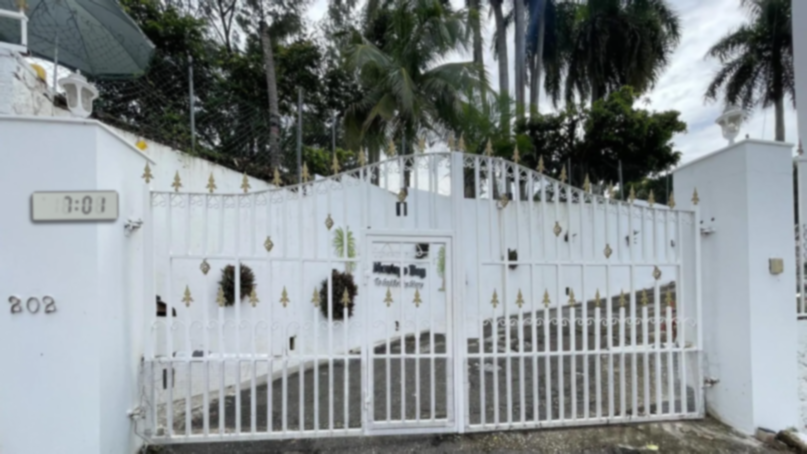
**7:01**
